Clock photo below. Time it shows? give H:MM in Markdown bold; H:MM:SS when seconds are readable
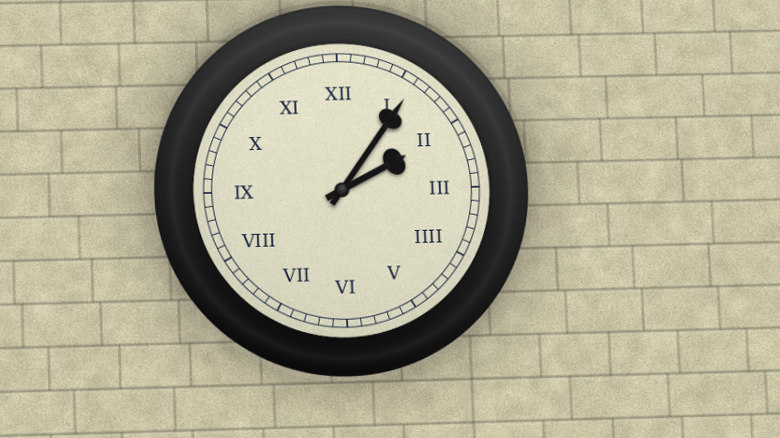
**2:06**
